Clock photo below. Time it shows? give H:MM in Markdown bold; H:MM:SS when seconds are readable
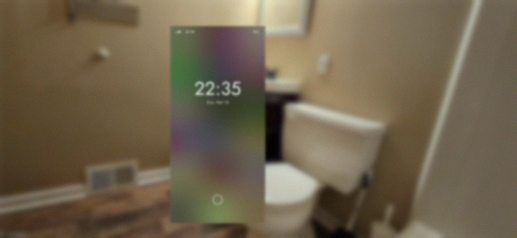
**22:35**
